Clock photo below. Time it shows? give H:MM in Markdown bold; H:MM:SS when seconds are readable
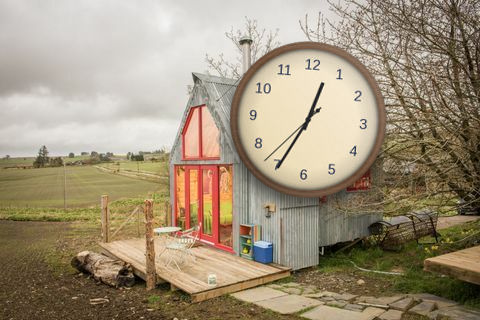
**12:34:37**
